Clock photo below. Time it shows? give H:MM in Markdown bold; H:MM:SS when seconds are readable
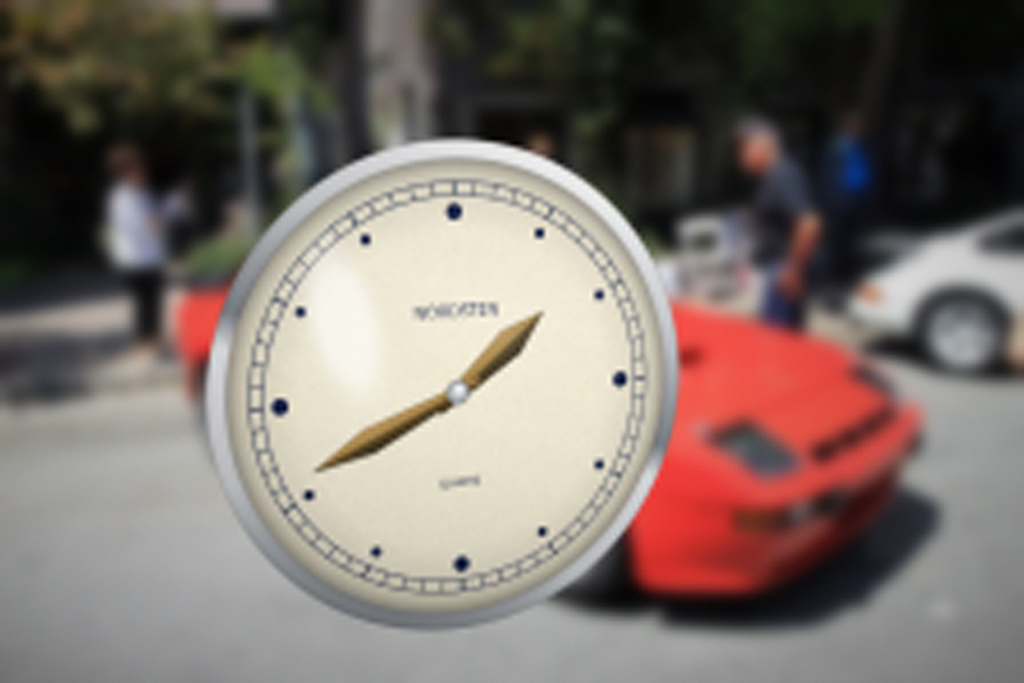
**1:41**
